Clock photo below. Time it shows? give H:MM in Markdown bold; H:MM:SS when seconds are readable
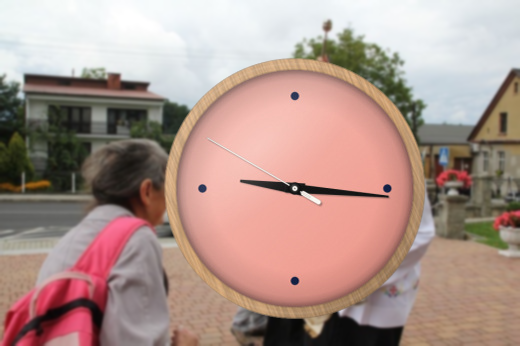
**9:15:50**
